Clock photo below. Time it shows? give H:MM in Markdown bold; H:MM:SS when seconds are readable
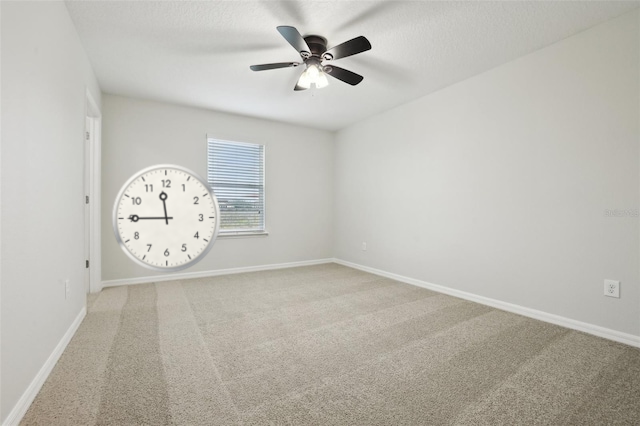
**11:45**
